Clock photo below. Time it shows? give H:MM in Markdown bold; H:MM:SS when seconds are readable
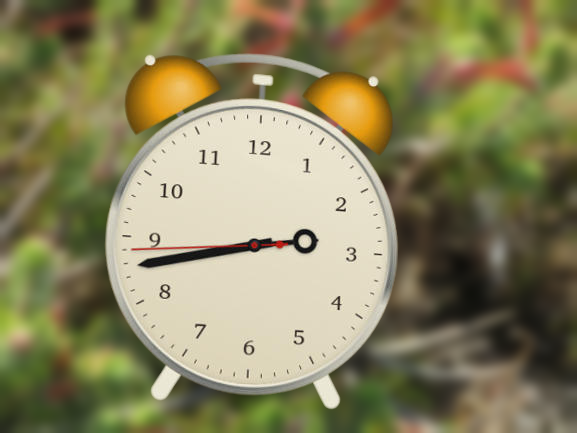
**2:42:44**
